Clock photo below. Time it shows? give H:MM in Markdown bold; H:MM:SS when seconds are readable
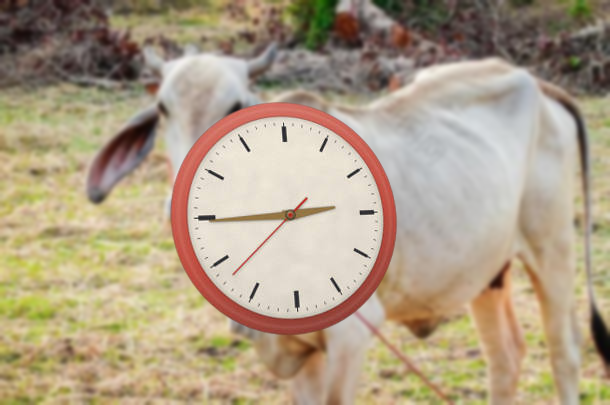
**2:44:38**
